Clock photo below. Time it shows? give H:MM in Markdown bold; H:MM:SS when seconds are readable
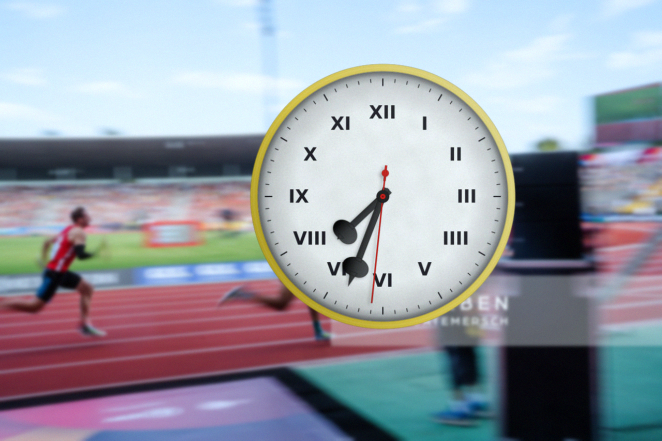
**7:33:31**
